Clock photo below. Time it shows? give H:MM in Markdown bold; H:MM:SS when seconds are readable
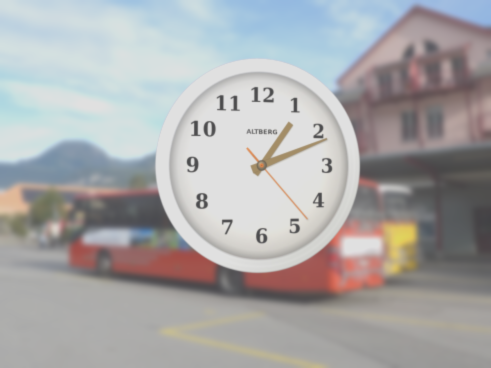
**1:11:23**
